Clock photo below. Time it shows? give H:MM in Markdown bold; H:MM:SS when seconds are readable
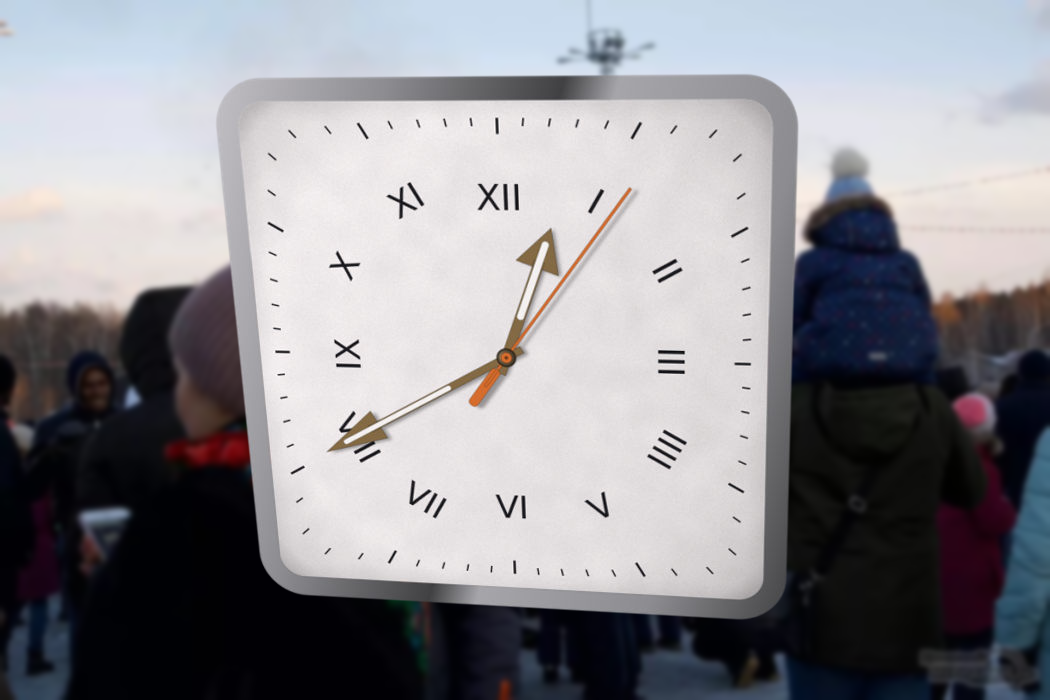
**12:40:06**
